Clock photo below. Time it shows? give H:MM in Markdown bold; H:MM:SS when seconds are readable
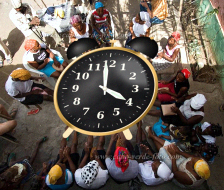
**3:59**
